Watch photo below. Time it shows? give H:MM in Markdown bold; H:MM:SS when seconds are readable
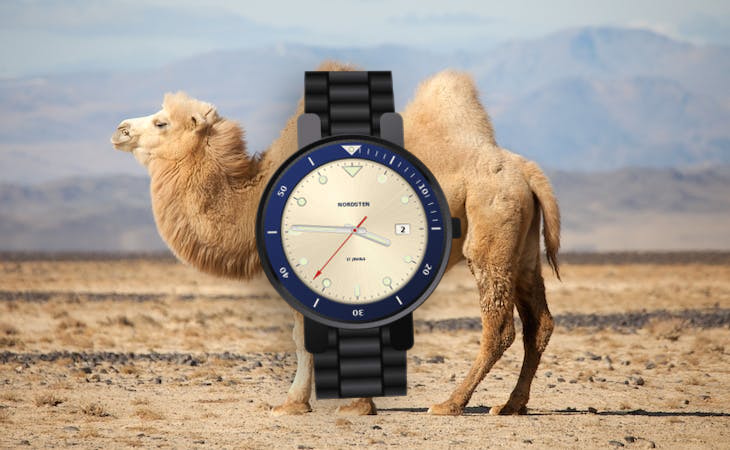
**3:45:37**
